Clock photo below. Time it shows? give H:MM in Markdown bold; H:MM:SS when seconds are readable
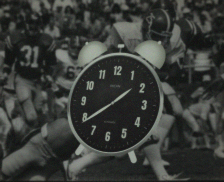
**1:39**
